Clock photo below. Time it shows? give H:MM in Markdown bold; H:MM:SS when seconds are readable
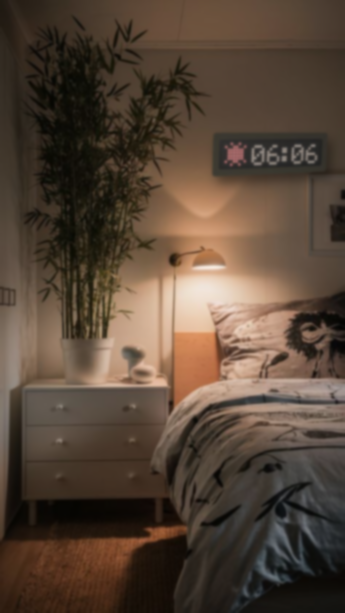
**6:06**
